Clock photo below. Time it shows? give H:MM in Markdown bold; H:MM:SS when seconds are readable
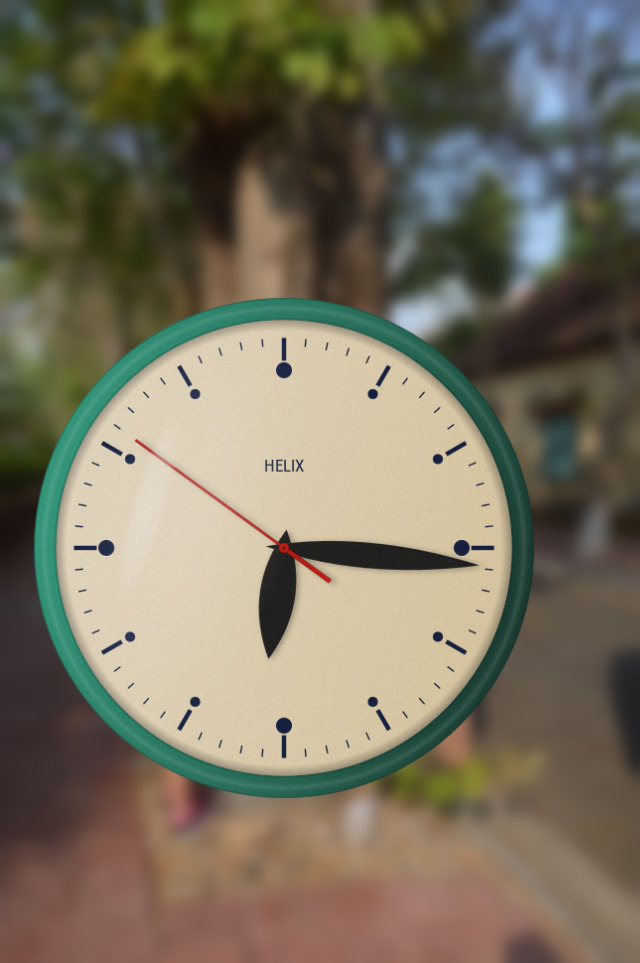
**6:15:51**
